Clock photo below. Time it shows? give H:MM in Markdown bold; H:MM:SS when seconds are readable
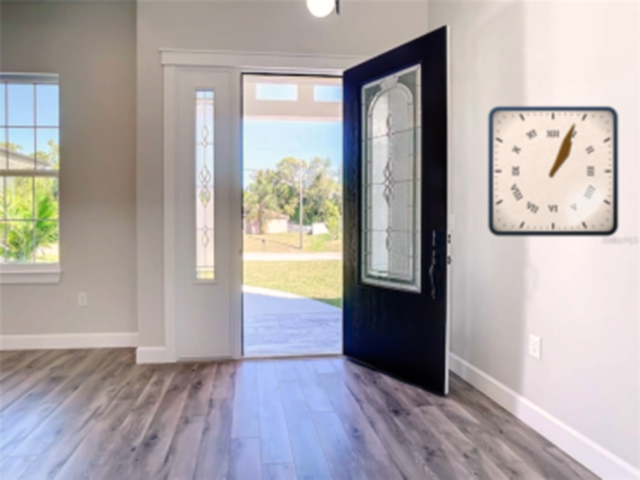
**1:04**
